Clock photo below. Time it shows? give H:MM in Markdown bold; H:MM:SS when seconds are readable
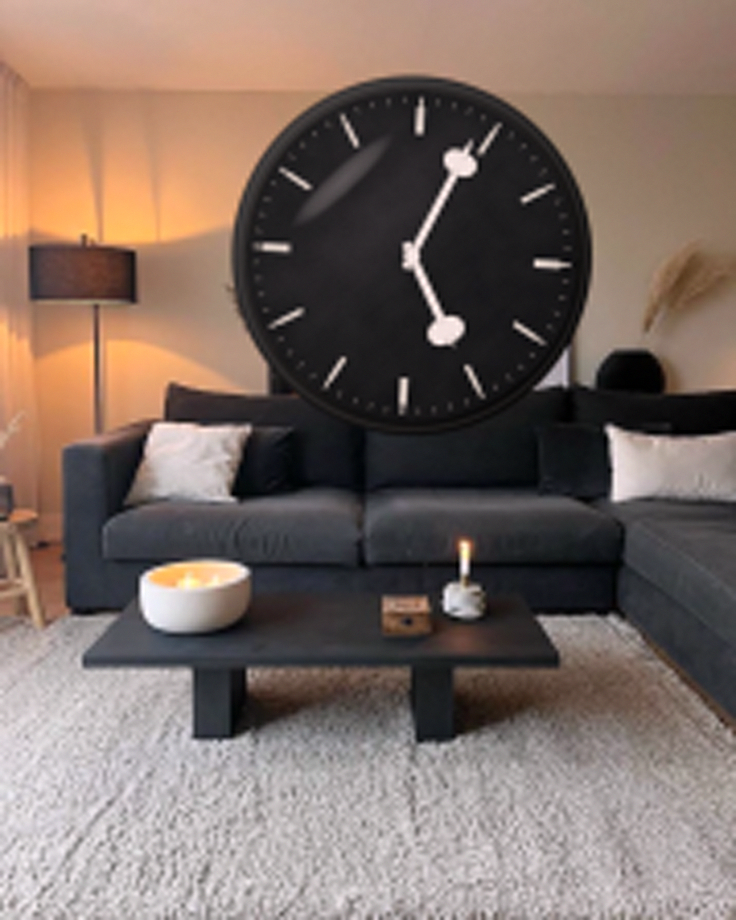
**5:04**
